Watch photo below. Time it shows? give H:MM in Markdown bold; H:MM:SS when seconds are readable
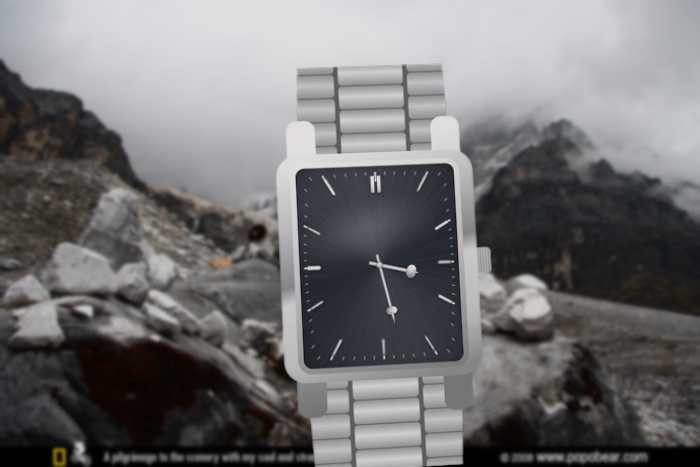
**3:28**
